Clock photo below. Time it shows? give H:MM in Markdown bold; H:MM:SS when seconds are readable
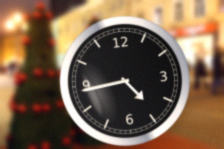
**4:44**
